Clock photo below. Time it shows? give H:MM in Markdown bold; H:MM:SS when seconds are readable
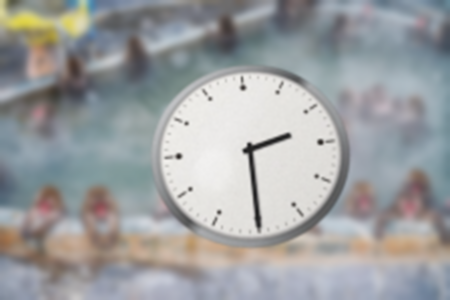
**2:30**
